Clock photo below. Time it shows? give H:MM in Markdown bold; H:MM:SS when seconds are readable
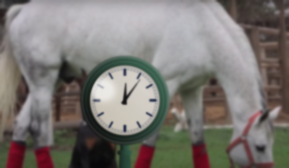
**12:06**
